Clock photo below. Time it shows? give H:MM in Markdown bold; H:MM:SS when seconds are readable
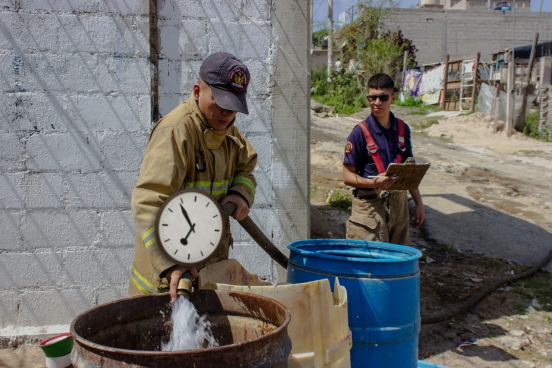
**6:54**
